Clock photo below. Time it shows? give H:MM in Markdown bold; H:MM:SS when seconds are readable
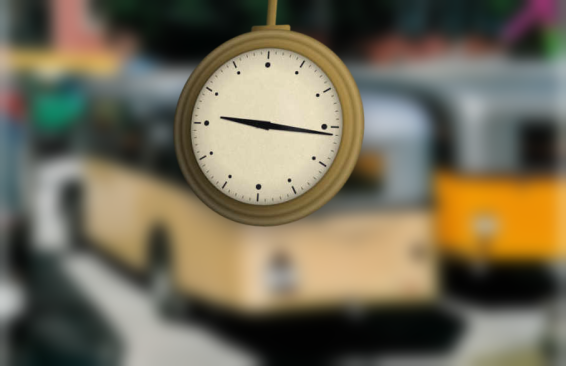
**9:16**
